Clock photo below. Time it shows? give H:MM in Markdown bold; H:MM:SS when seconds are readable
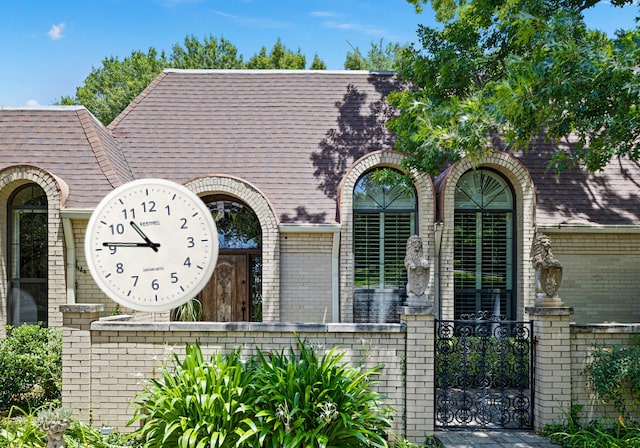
**10:46**
